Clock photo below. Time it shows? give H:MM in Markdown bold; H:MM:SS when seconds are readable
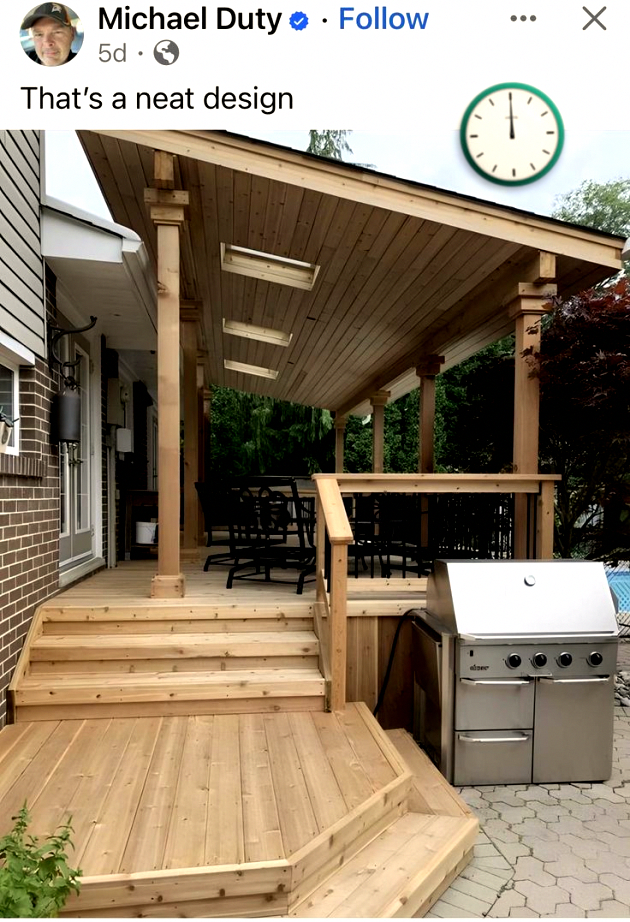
**12:00**
